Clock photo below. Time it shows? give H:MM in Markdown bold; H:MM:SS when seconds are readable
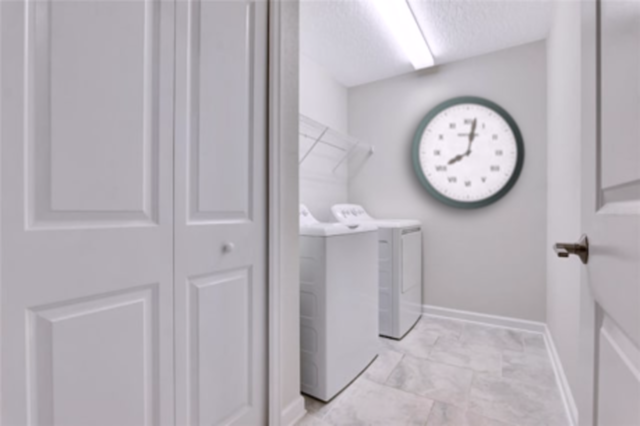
**8:02**
